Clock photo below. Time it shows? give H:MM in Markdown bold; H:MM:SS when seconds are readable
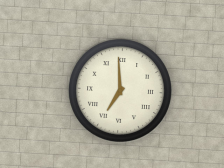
**6:59**
